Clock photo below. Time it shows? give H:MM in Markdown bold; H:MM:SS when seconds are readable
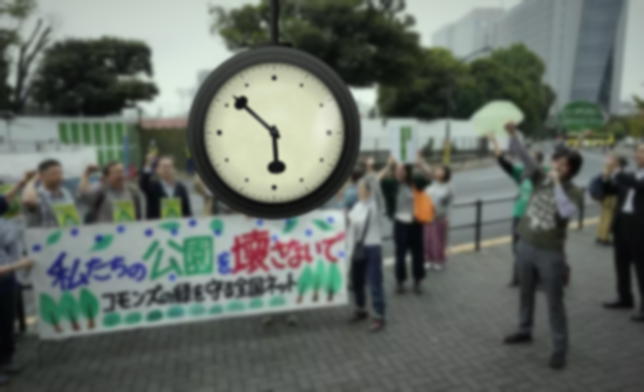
**5:52**
